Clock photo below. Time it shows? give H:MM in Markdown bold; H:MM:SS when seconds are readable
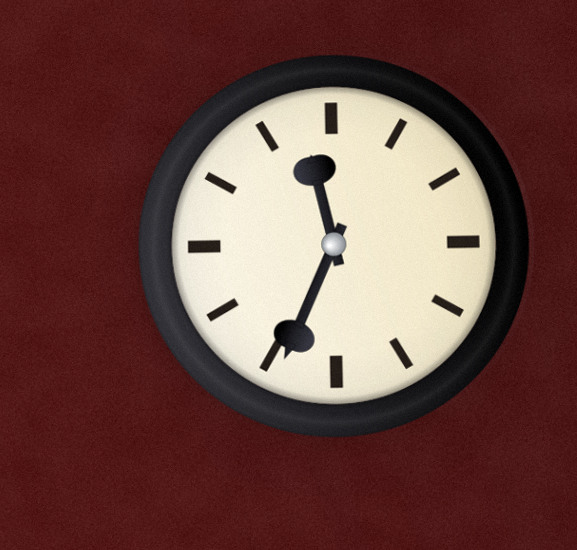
**11:34**
